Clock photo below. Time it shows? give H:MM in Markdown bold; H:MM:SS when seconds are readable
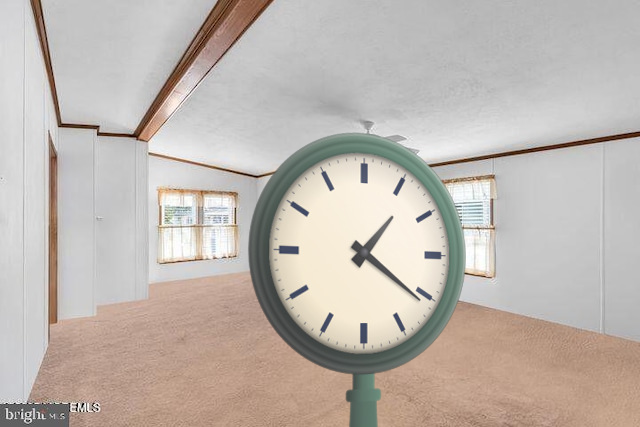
**1:21**
